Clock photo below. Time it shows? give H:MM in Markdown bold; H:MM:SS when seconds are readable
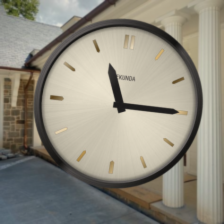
**11:15**
